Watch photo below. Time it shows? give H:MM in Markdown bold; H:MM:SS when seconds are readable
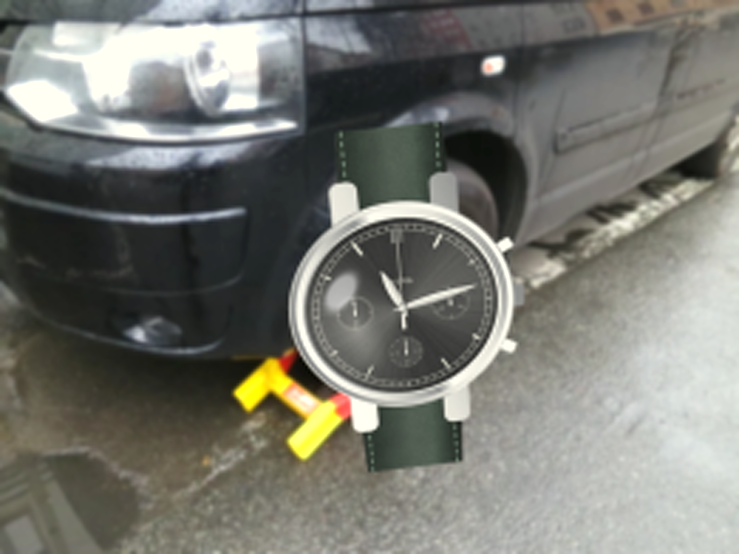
**11:13**
